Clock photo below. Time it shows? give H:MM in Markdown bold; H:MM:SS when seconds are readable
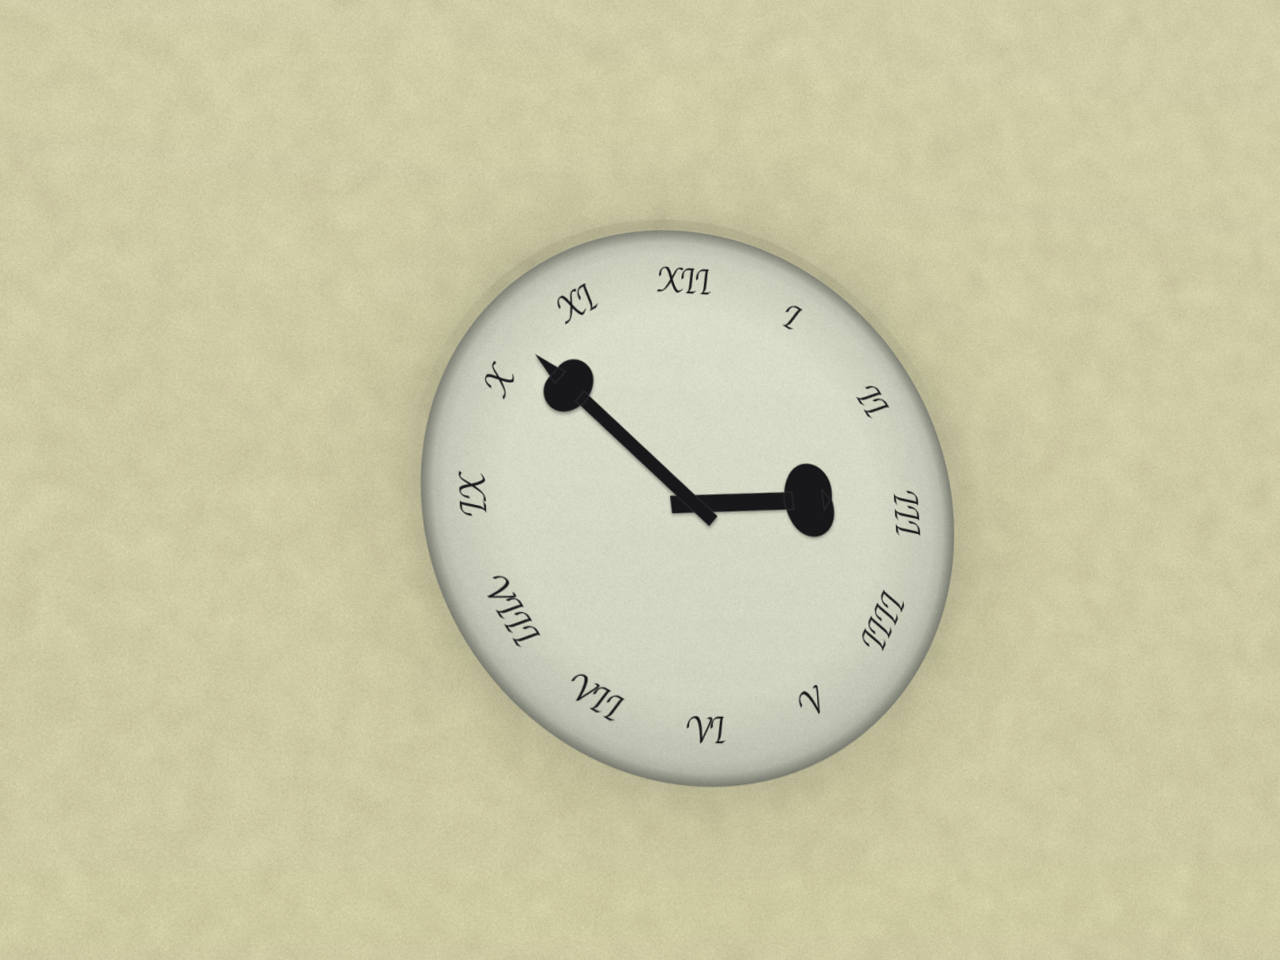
**2:52**
